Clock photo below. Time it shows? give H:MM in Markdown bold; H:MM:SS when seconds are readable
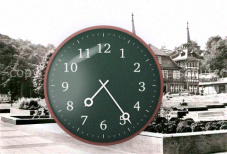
**7:24**
